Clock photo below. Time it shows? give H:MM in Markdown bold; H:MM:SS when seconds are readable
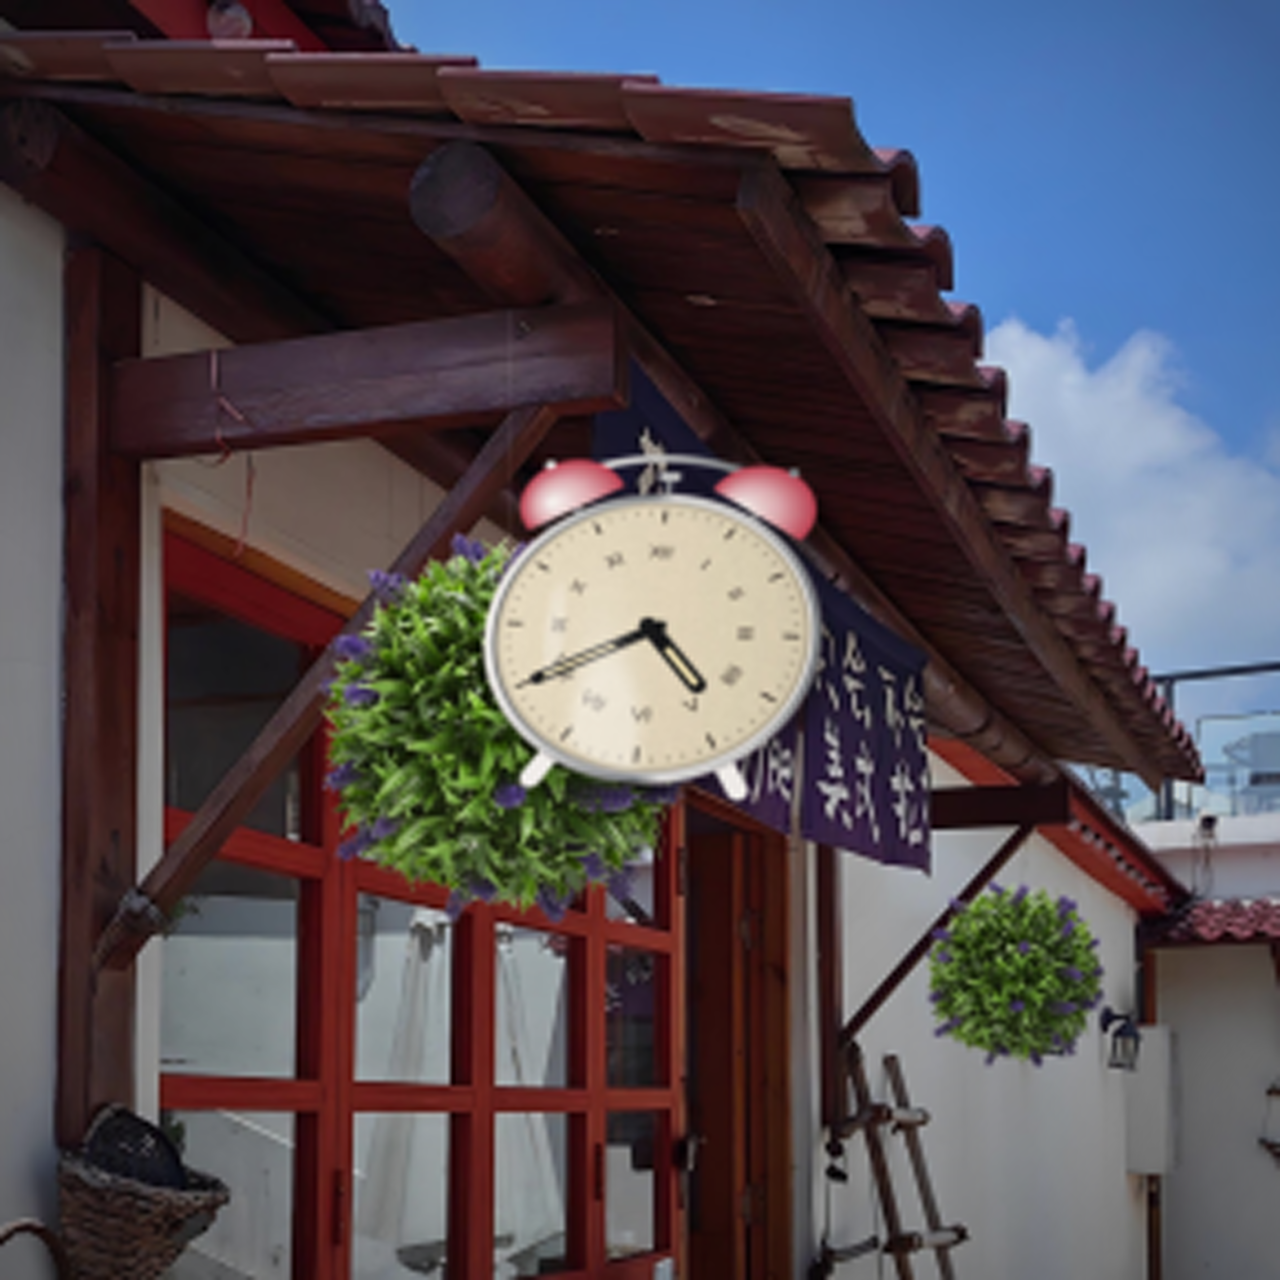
**4:40**
